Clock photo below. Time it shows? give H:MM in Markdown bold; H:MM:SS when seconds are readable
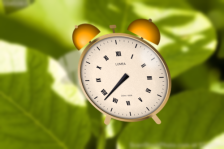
**7:38**
